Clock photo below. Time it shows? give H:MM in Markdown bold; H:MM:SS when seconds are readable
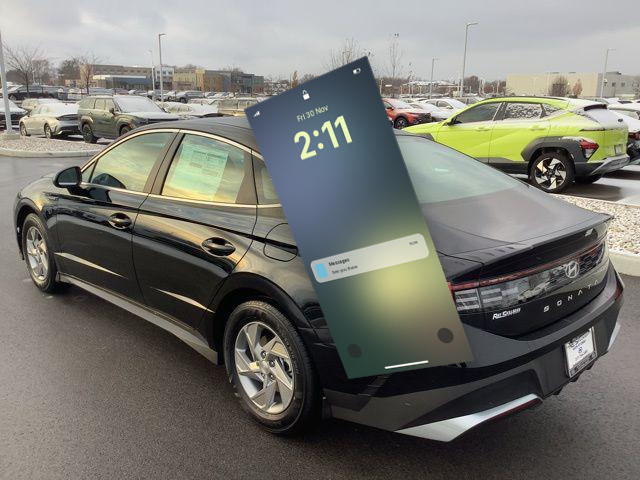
**2:11**
